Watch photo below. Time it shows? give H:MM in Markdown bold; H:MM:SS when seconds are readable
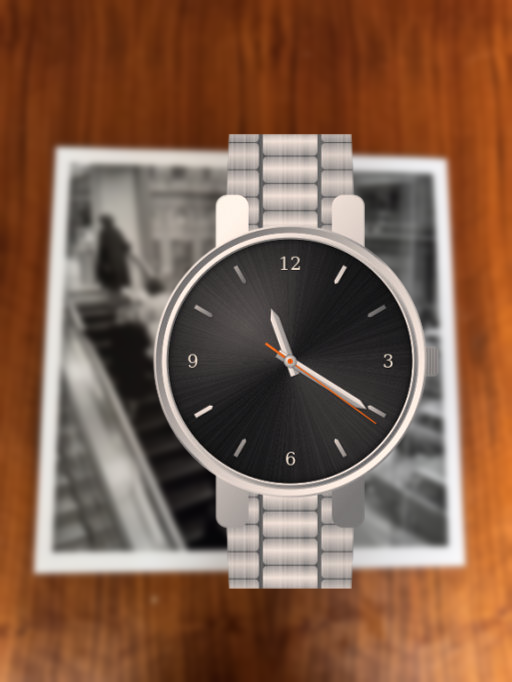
**11:20:21**
